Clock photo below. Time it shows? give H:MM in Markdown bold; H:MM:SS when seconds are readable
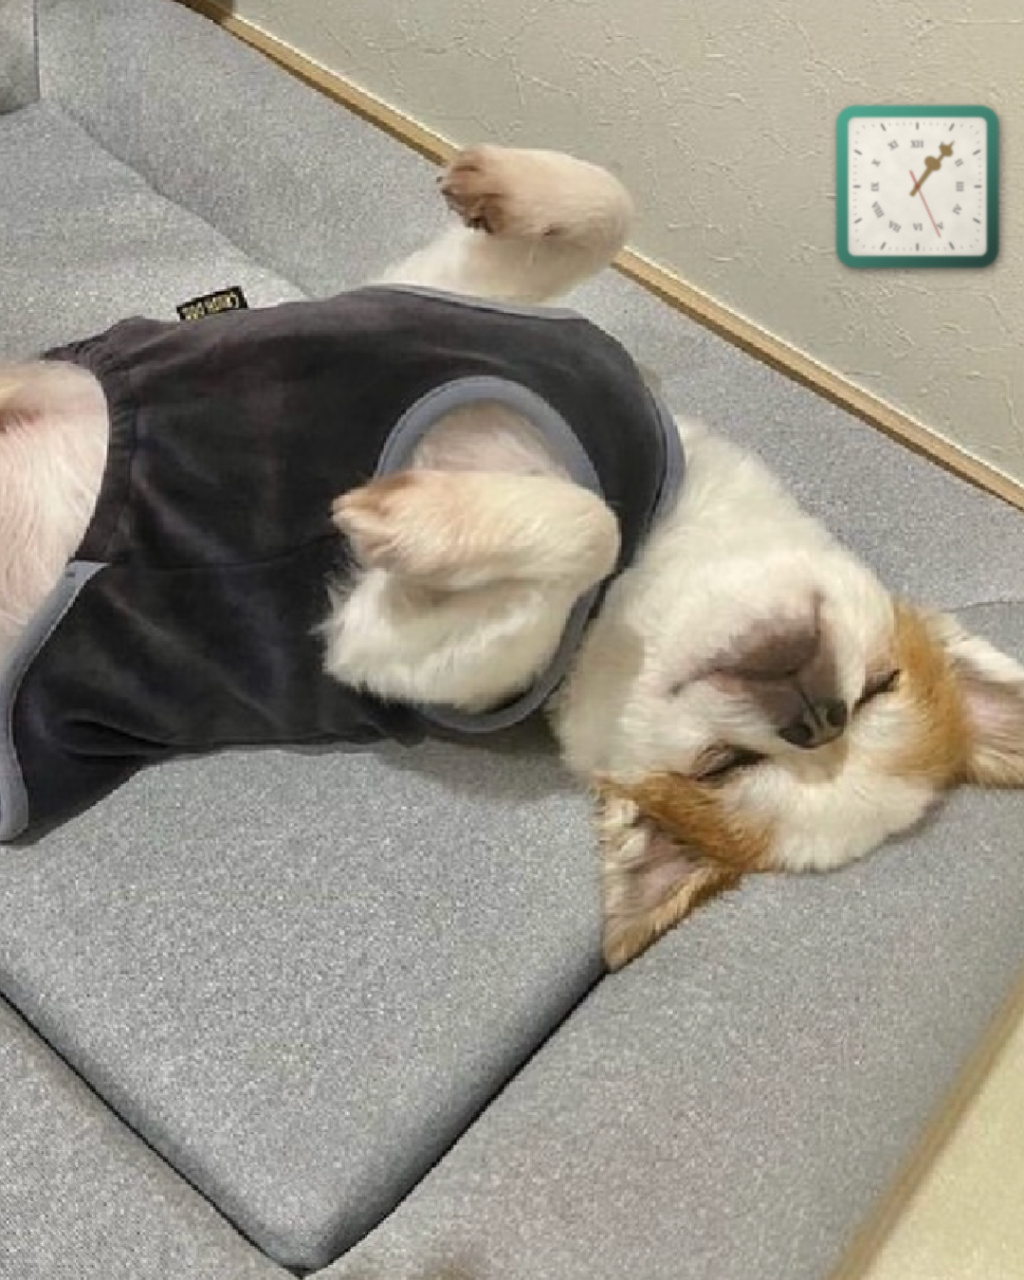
**1:06:26**
